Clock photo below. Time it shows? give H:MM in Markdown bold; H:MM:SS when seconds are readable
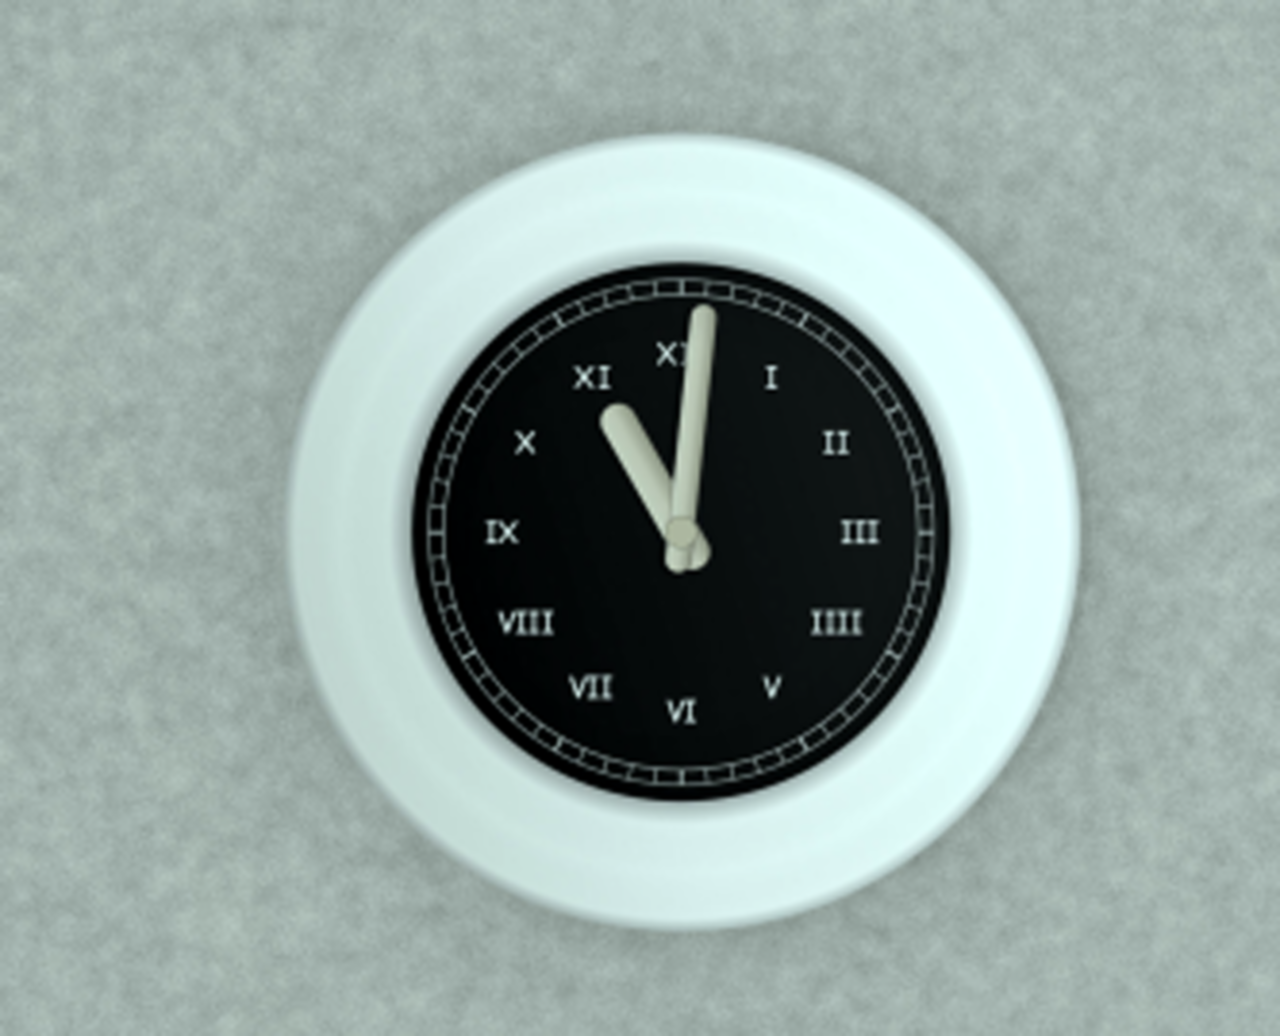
**11:01**
